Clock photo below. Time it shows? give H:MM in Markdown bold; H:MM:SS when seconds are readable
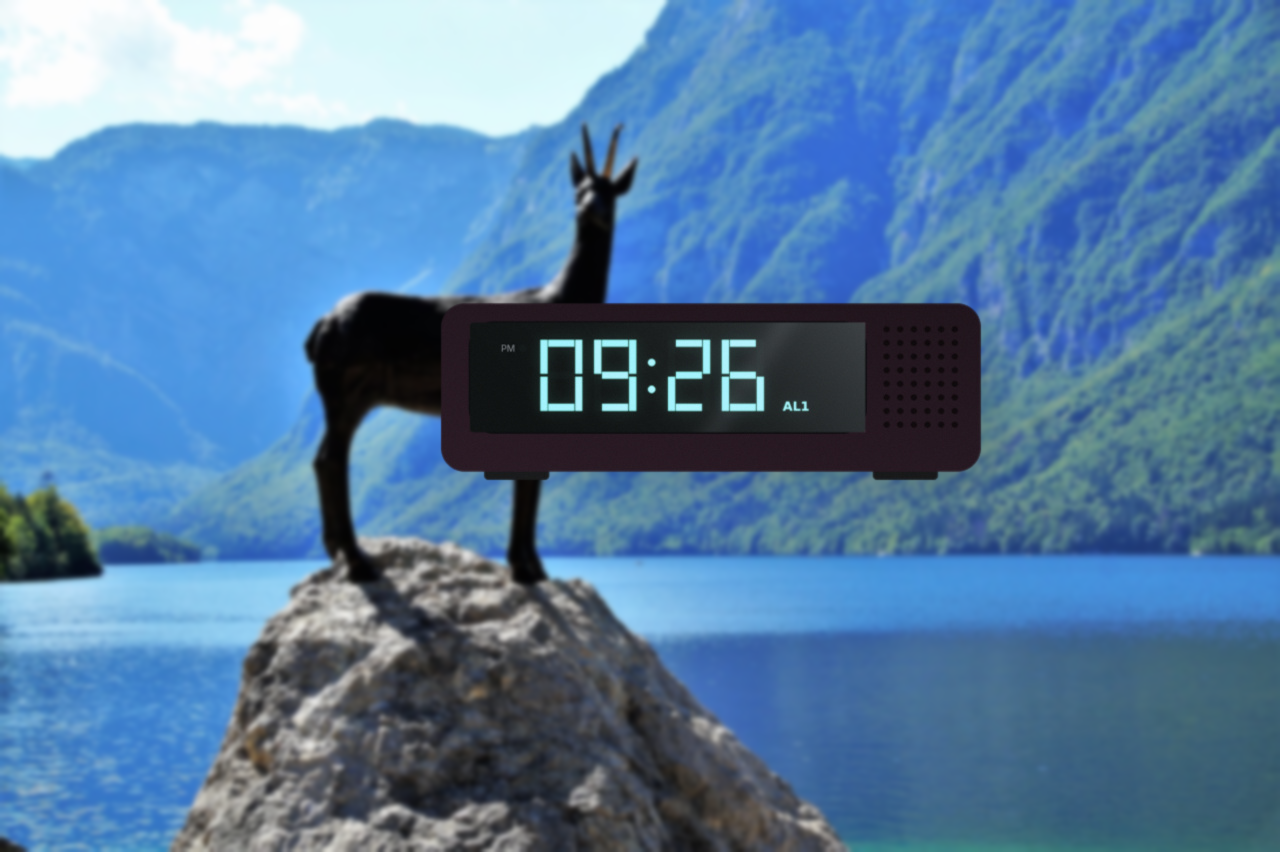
**9:26**
